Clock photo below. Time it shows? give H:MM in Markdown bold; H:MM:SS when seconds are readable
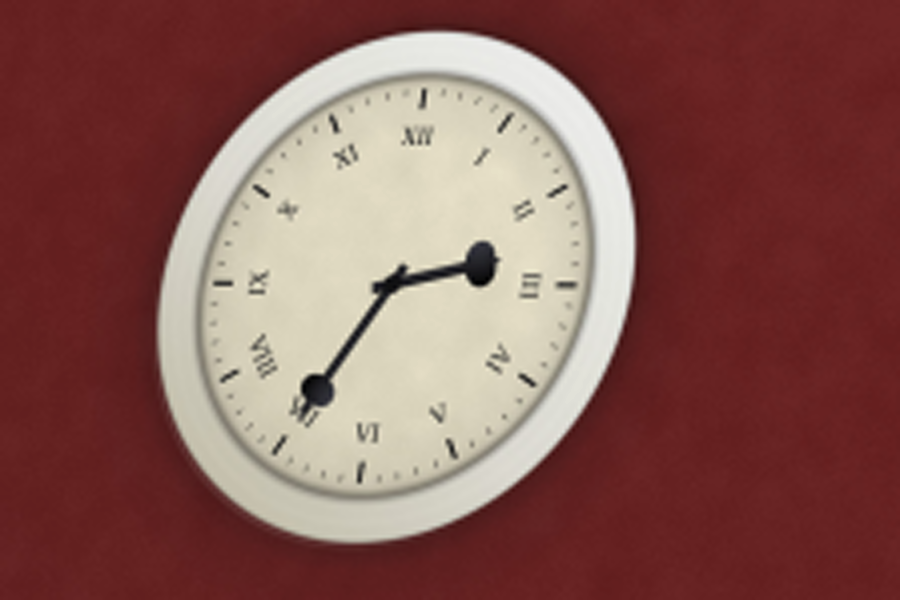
**2:35**
